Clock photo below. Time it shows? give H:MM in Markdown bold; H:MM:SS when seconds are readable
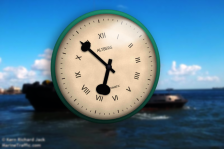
**6:54**
